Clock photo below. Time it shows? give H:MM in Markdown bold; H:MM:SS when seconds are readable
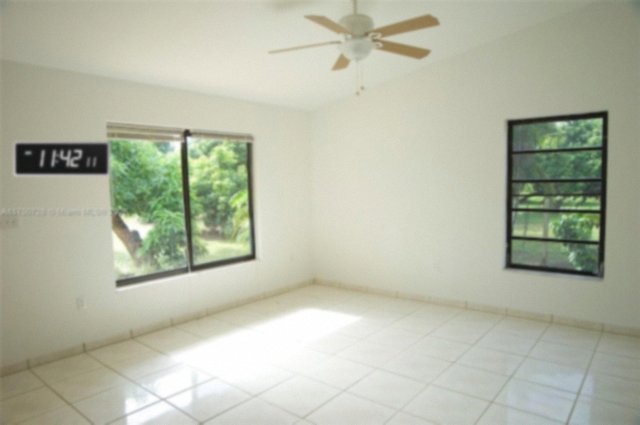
**11:42**
